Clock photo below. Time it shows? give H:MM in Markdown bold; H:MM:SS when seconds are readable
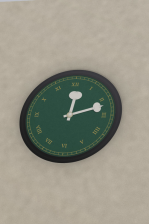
**12:12**
